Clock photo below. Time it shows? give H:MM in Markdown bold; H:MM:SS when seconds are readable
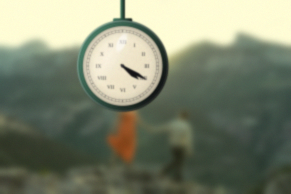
**4:20**
